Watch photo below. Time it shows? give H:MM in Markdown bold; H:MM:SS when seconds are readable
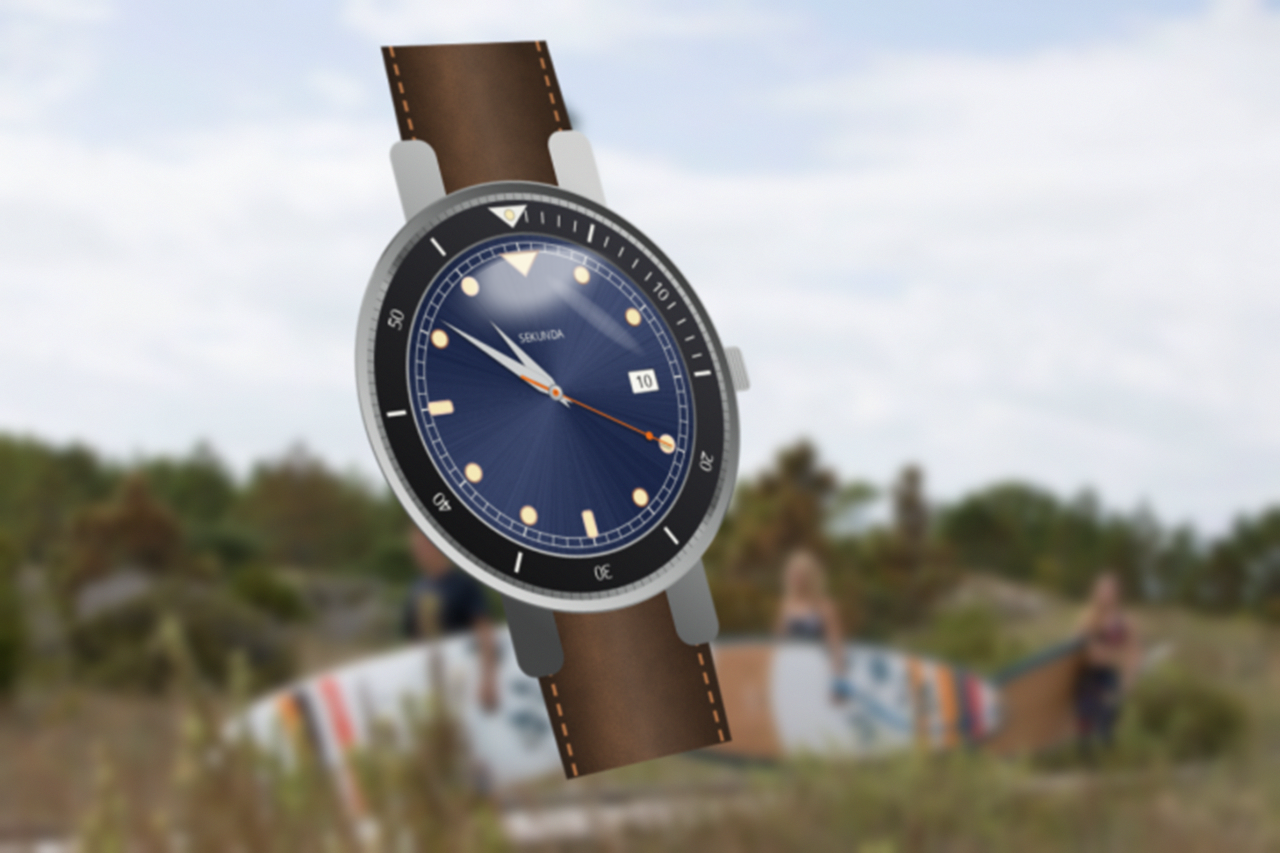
**10:51:20**
